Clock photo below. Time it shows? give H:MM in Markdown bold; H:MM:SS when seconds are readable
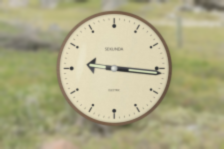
**9:16**
